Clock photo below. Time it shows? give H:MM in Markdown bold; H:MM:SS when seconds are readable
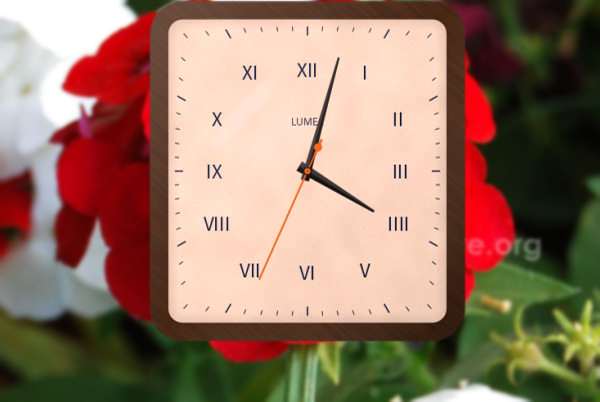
**4:02:34**
